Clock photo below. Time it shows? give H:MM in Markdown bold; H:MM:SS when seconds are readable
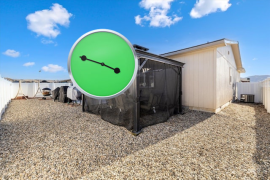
**3:48**
